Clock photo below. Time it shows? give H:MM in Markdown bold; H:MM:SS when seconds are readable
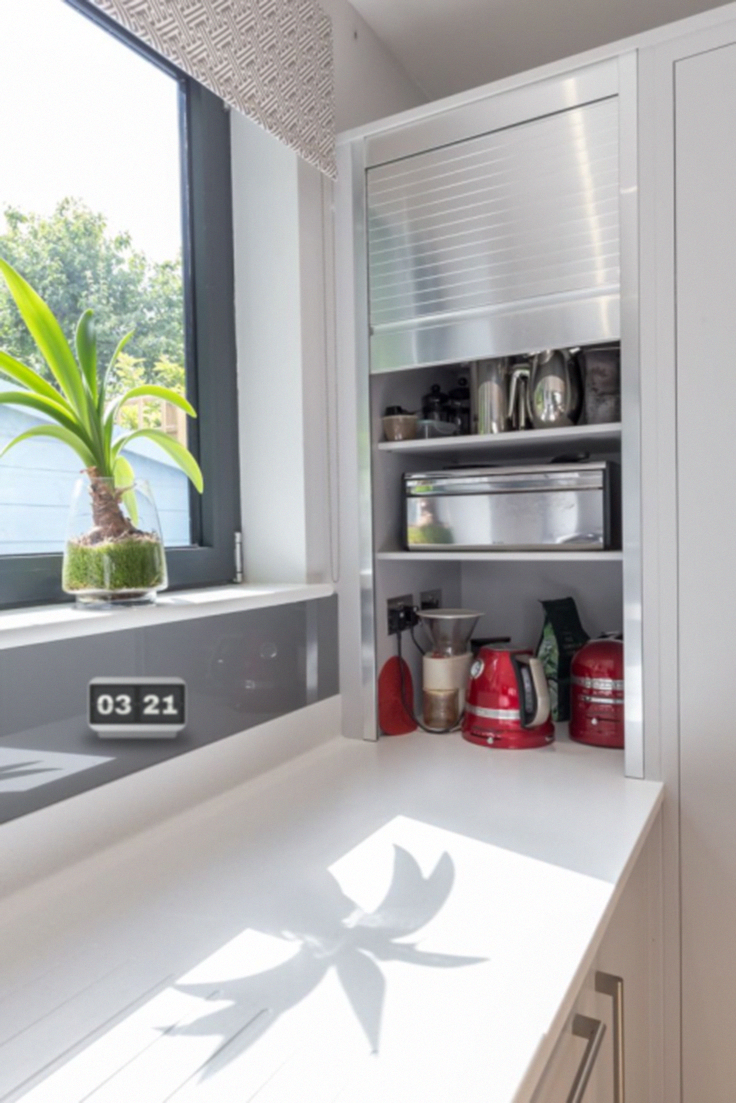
**3:21**
